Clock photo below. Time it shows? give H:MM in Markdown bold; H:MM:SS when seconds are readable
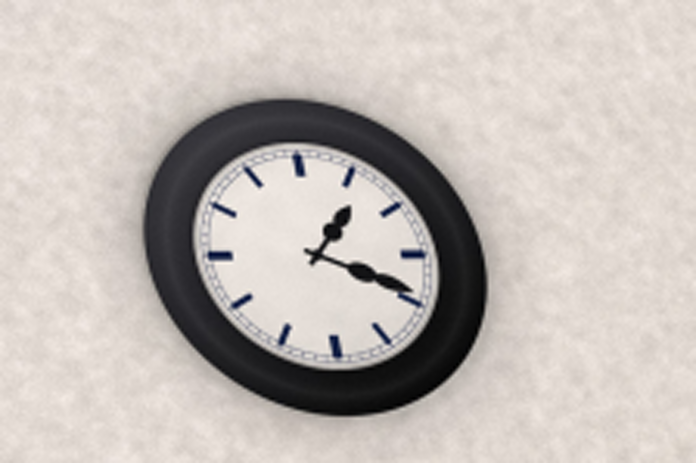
**1:19**
